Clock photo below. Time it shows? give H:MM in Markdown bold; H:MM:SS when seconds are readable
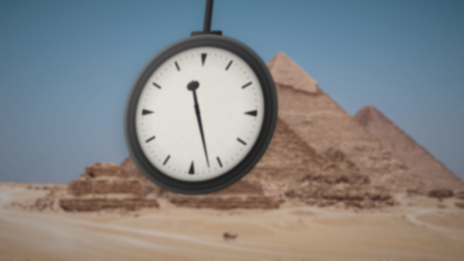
**11:27**
